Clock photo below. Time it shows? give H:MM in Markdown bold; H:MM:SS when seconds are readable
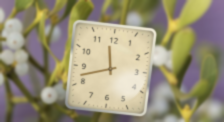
**11:42**
